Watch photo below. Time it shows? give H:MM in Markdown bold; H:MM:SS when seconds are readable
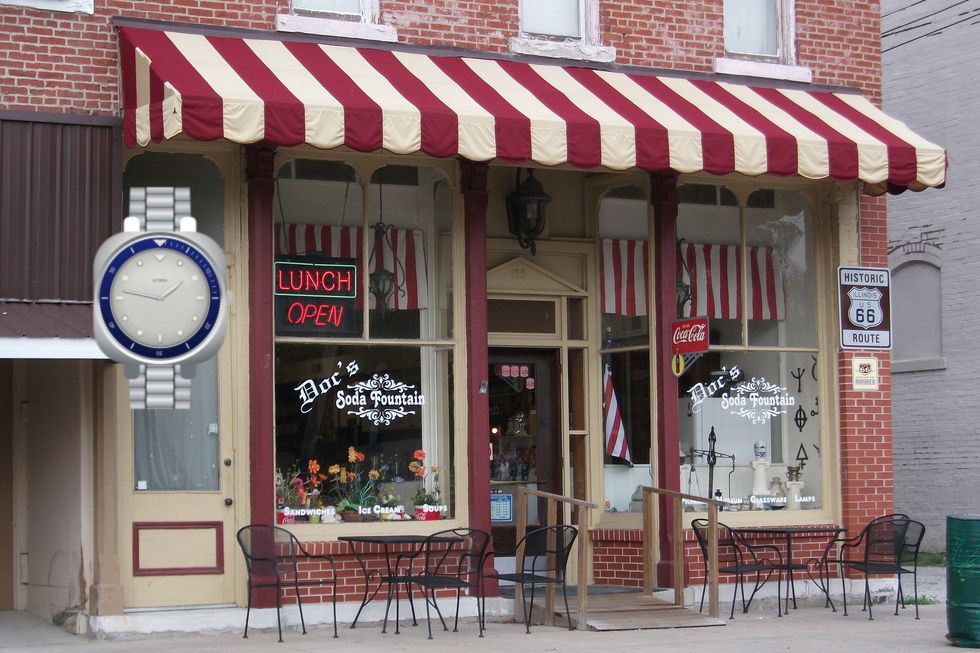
**1:47**
